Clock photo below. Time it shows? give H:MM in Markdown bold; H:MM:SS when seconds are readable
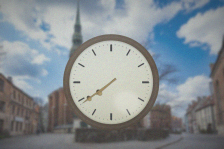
**7:39**
